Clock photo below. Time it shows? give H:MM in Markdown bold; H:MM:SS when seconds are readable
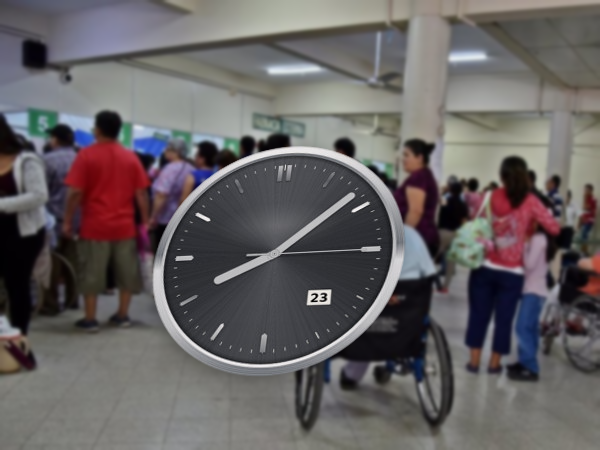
**8:08:15**
